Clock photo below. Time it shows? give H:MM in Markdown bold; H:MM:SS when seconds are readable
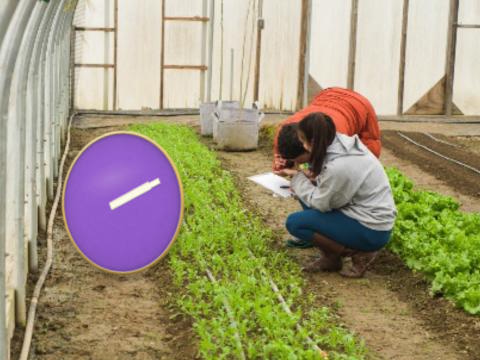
**2:11**
